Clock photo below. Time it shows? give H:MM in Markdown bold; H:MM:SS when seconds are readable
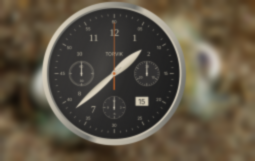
**1:38**
